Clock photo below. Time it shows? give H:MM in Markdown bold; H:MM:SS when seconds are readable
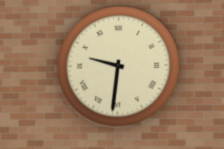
**9:31**
